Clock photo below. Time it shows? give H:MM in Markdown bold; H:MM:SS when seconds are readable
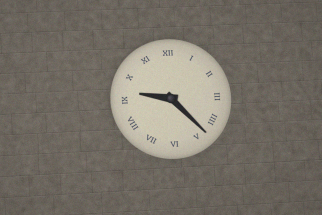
**9:23**
